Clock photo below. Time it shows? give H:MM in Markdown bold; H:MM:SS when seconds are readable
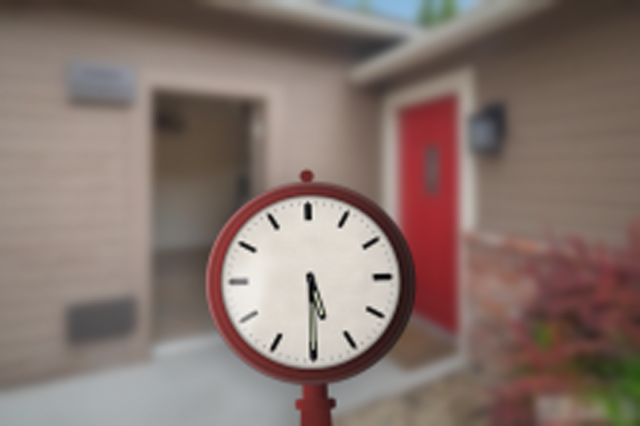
**5:30**
